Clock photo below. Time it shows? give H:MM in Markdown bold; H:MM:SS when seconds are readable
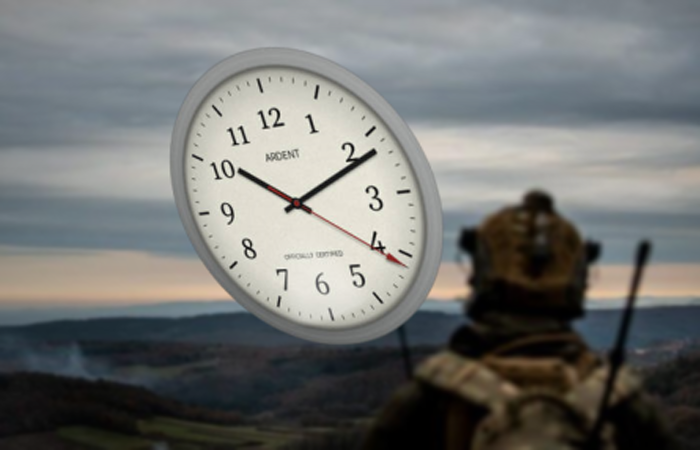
**10:11:21**
